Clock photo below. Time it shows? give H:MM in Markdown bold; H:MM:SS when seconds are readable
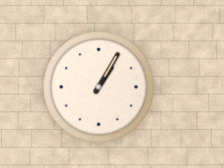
**1:05**
